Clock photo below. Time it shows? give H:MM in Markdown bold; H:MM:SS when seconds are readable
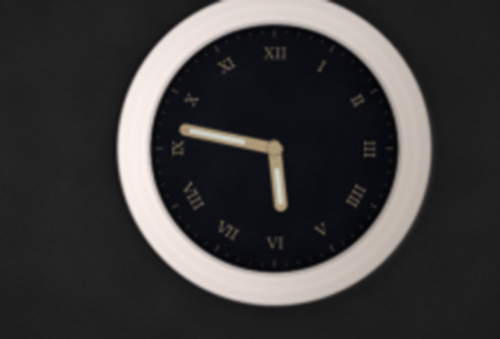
**5:47**
